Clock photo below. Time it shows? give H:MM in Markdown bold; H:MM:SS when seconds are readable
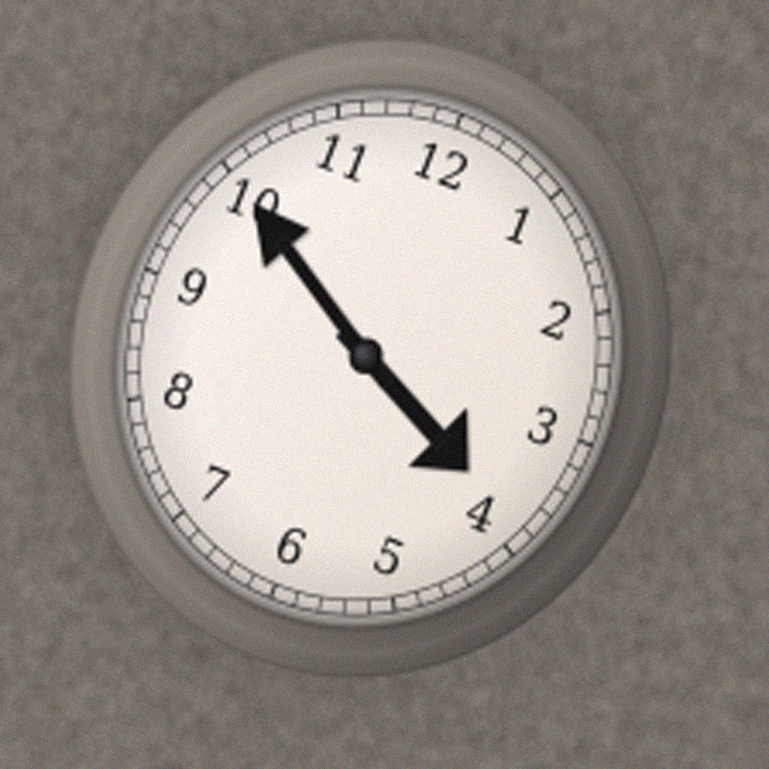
**3:50**
